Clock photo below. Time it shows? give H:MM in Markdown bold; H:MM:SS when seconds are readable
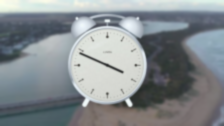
**3:49**
